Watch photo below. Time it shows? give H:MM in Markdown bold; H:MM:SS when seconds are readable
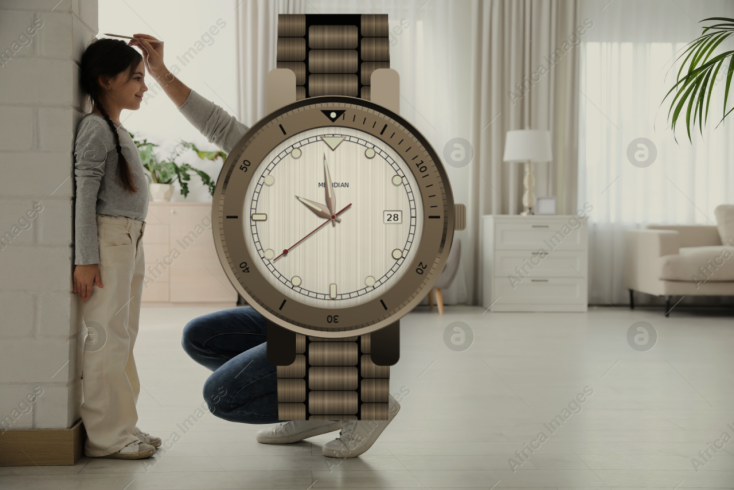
**9:58:39**
